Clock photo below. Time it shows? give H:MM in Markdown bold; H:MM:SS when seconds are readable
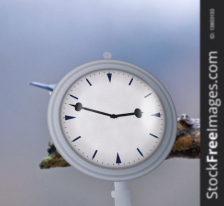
**2:48**
